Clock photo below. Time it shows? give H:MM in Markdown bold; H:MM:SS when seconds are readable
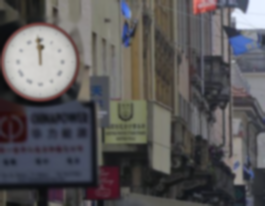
**11:59**
